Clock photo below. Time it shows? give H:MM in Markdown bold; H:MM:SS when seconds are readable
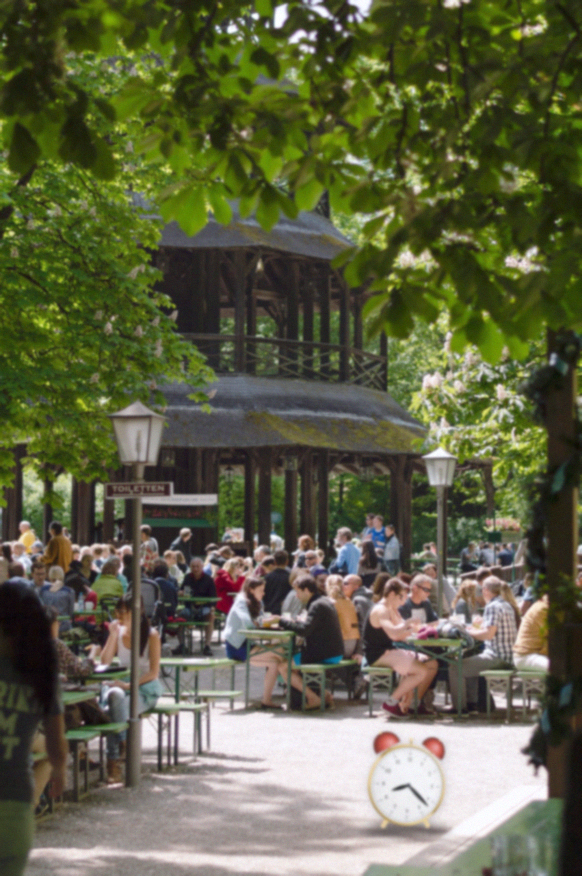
**8:22**
